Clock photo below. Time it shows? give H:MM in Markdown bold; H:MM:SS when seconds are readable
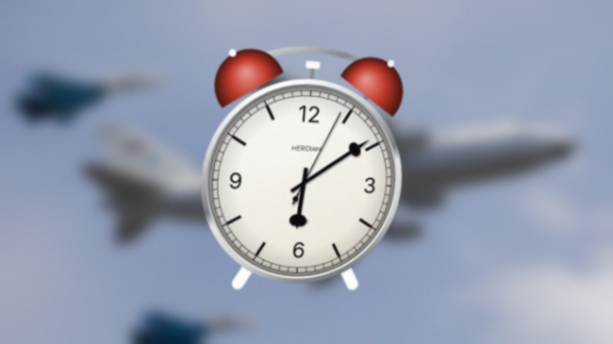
**6:09:04**
